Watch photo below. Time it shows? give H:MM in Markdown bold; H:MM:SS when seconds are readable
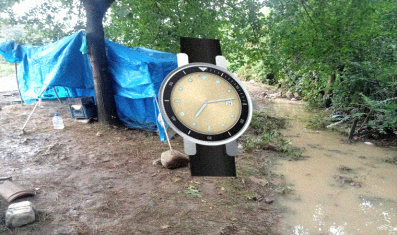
**7:13**
